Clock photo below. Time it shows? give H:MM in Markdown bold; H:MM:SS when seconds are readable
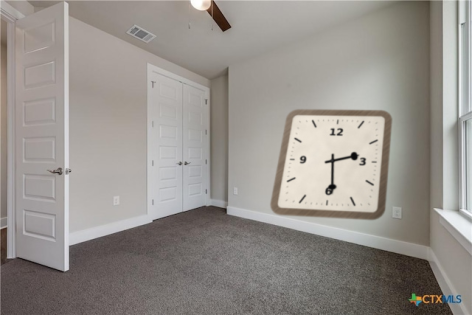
**2:29**
